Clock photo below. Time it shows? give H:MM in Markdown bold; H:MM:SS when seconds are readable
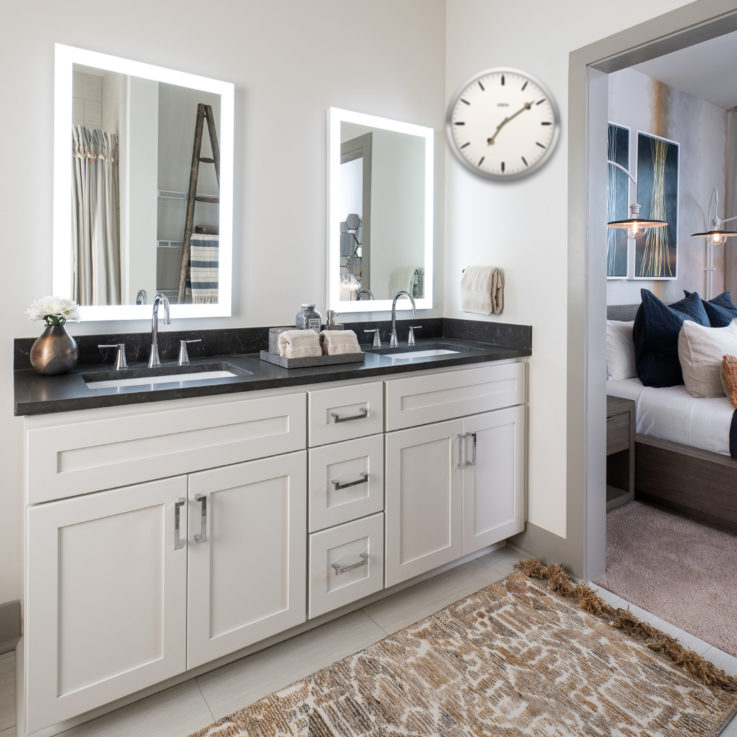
**7:09**
